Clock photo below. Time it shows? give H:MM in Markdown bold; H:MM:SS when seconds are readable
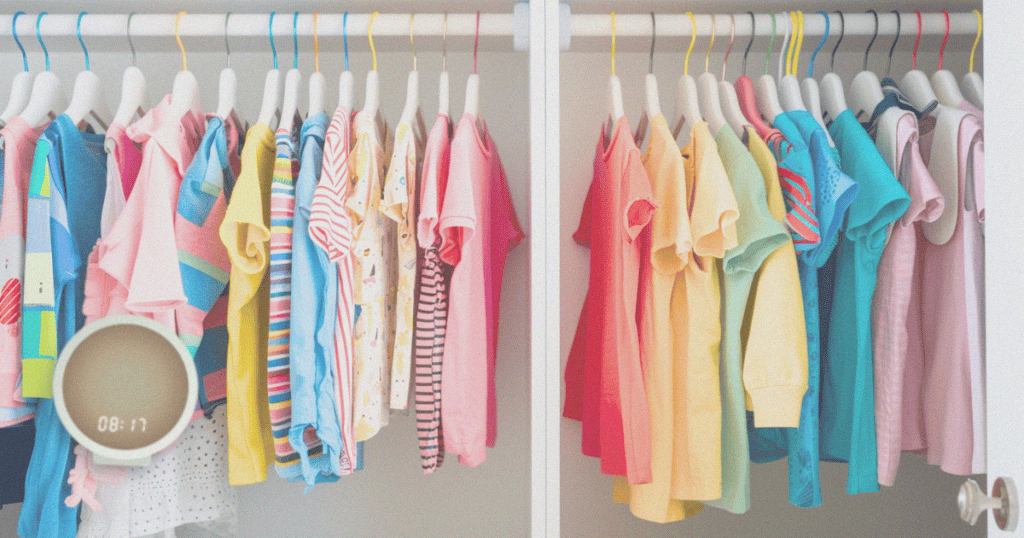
**8:17**
